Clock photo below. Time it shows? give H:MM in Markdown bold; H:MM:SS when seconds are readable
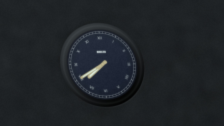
**7:40**
